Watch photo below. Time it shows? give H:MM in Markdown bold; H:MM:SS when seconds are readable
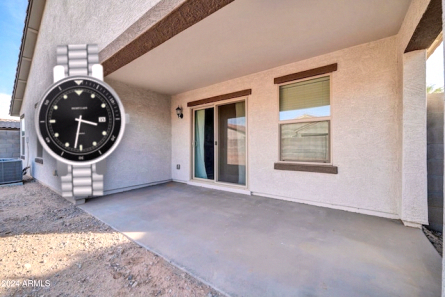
**3:32**
